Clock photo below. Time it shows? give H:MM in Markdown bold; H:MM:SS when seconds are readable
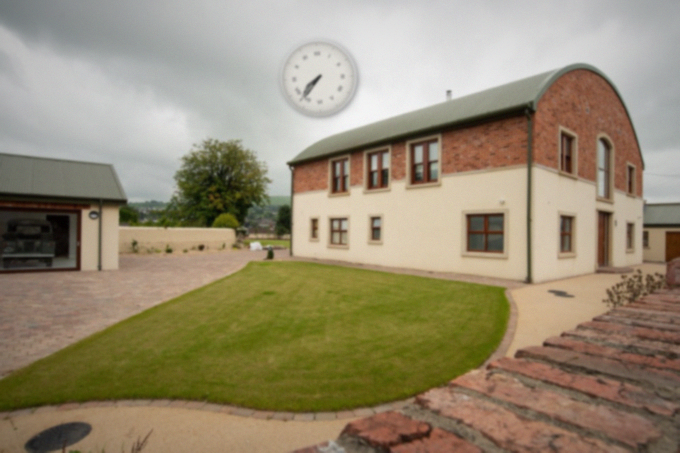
**7:37**
